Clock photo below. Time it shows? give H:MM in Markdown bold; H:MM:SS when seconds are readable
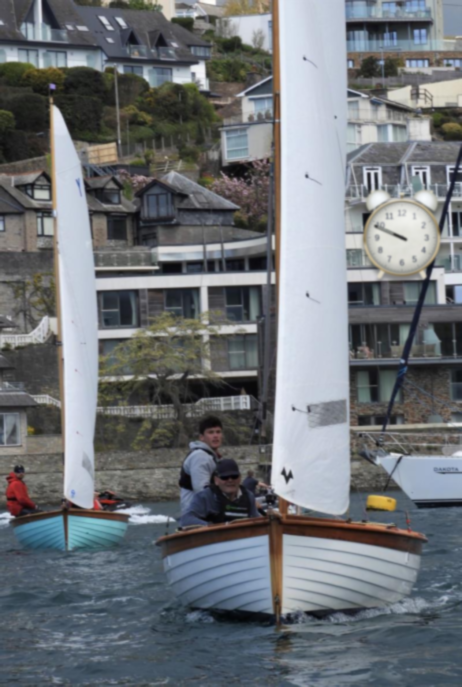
**9:49**
